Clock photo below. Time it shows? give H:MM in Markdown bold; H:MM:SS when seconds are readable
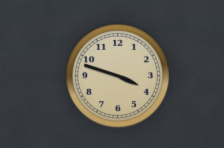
**3:48**
